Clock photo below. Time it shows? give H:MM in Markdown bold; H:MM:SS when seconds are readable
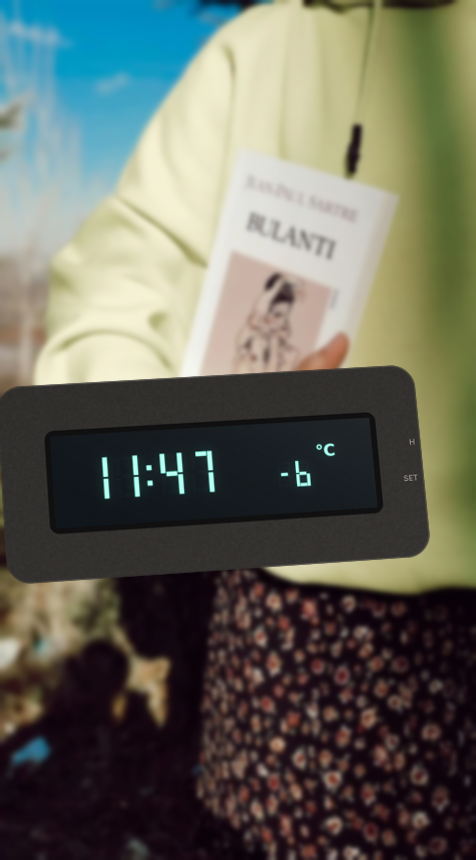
**11:47**
